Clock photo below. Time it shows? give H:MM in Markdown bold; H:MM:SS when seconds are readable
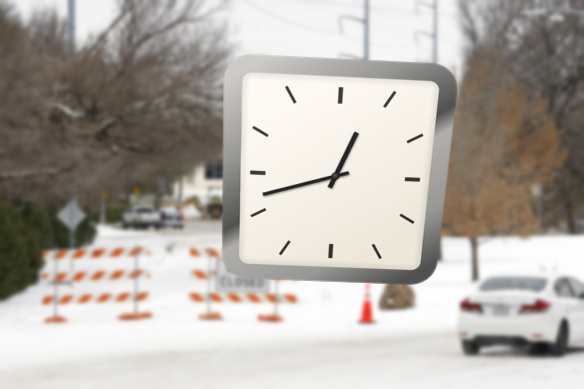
**12:42**
